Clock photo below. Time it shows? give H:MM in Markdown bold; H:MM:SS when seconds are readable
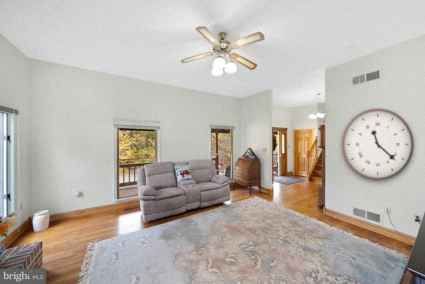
**11:22**
